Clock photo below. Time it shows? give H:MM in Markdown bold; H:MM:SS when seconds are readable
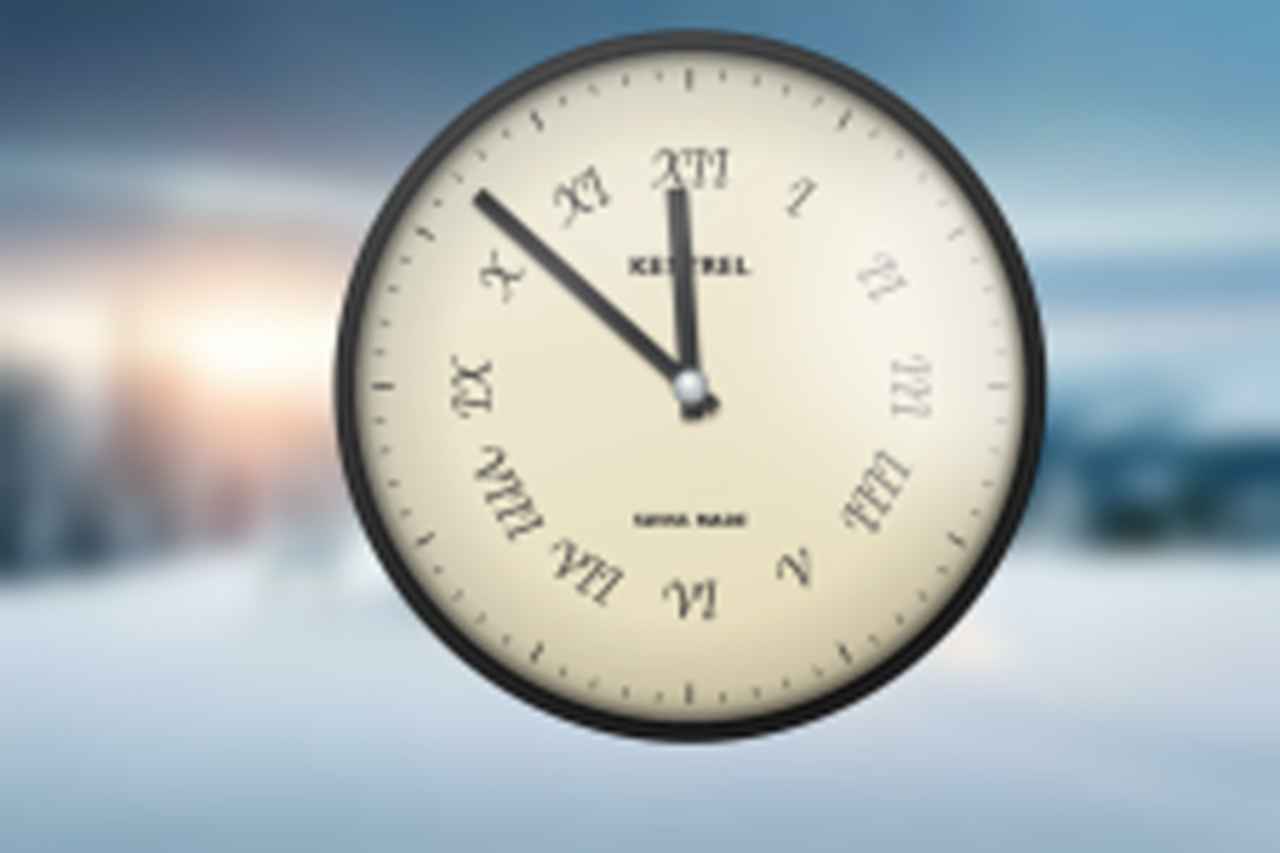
**11:52**
